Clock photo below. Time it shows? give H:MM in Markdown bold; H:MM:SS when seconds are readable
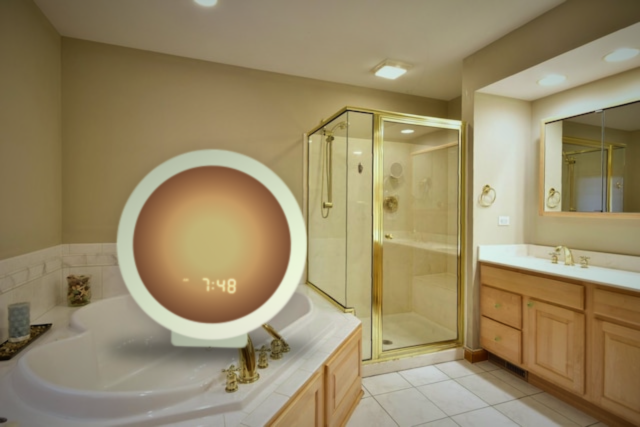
**7:48**
